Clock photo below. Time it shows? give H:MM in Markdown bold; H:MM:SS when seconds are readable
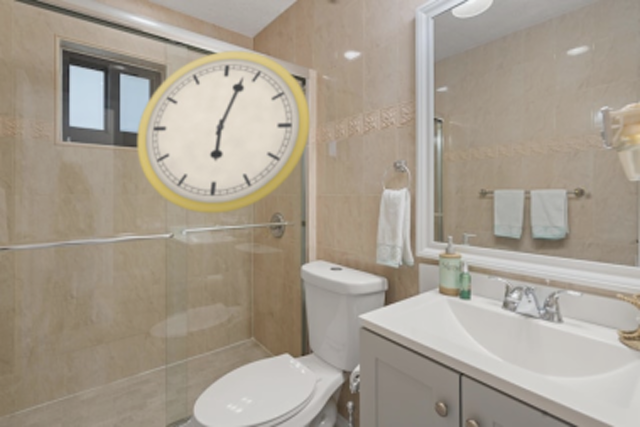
**6:03**
